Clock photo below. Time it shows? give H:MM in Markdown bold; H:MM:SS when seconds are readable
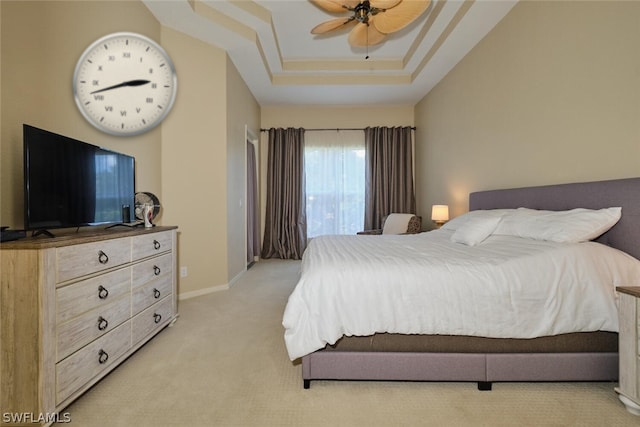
**2:42**
